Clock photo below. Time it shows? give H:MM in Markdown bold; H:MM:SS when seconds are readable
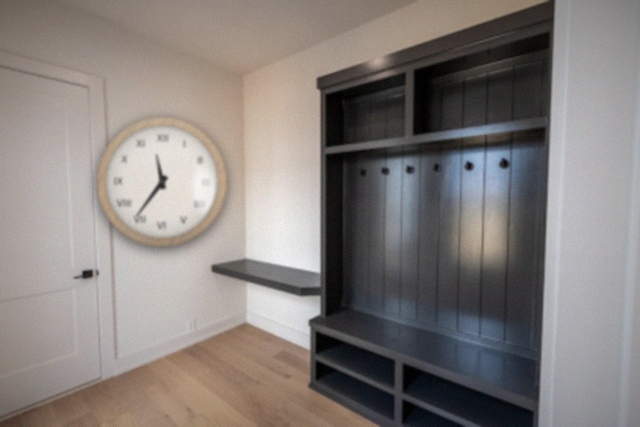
**11:36**
